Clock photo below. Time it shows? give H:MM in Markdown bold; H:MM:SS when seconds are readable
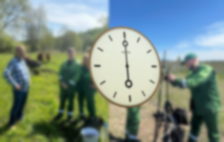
**6:00**
